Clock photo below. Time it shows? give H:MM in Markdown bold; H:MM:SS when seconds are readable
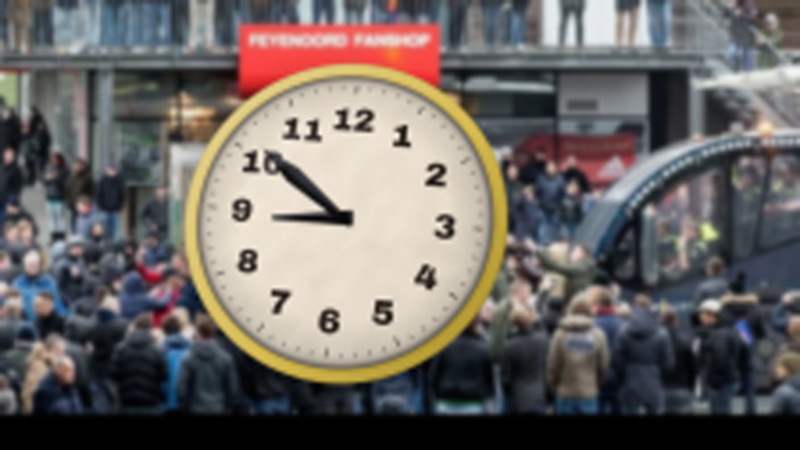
**8:51**
